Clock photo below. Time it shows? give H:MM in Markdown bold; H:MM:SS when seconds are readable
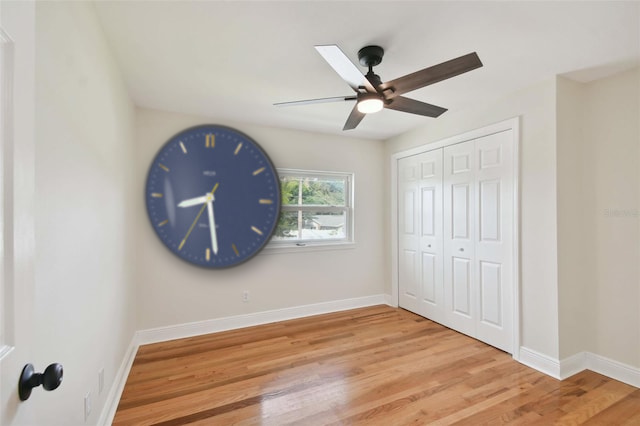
**8:28:35**
